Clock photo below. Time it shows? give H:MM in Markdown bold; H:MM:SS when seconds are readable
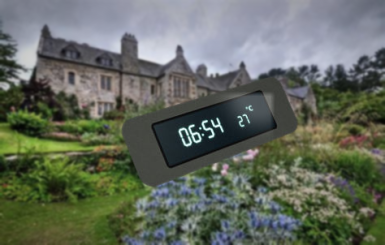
**6:54**
